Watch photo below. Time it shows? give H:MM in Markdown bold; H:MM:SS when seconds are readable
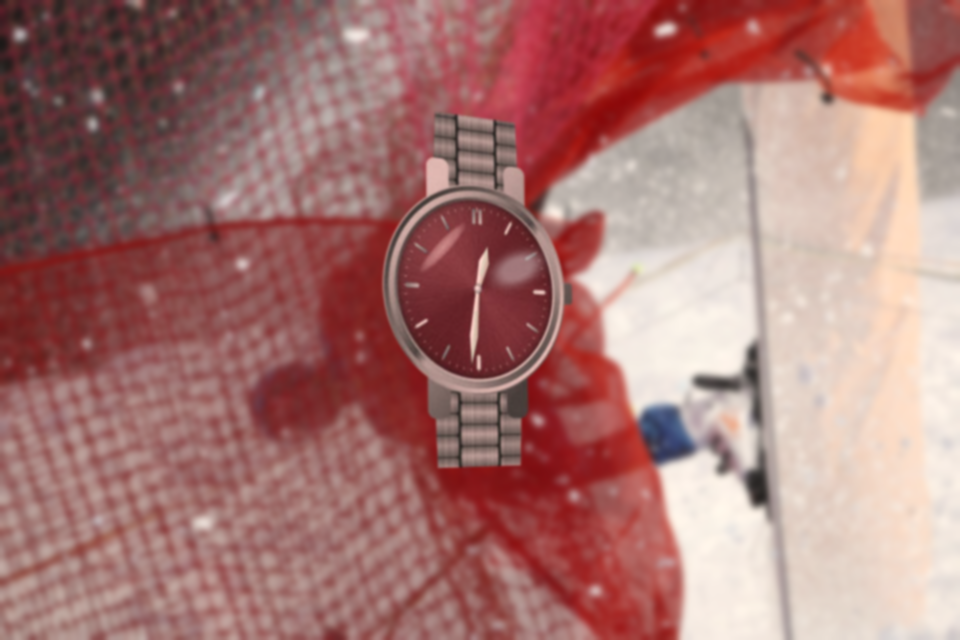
**12:31**
